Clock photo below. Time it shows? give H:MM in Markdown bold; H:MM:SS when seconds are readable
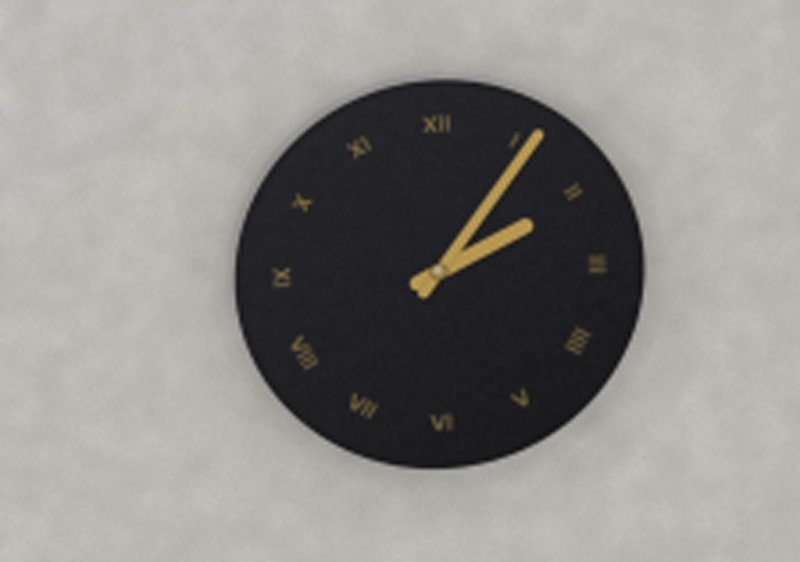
**2:06**
